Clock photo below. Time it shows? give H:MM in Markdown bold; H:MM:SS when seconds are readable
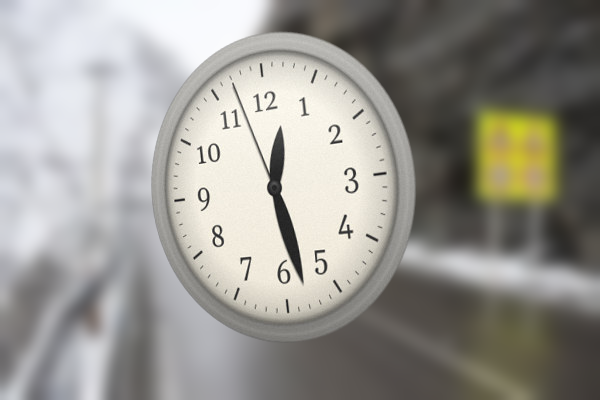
**12:27:57**
